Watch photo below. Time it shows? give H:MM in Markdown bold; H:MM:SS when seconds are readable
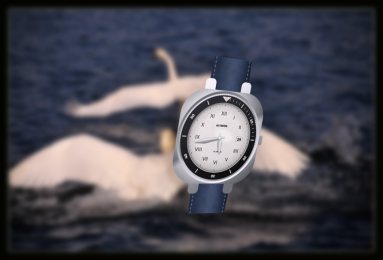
**5:43**
